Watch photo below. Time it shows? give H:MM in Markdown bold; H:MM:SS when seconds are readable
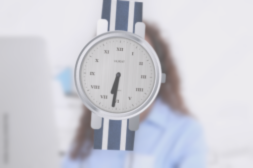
**6:31**
